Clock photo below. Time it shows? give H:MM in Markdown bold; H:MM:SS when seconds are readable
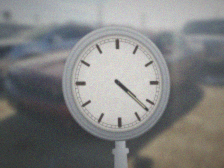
**4:22**
